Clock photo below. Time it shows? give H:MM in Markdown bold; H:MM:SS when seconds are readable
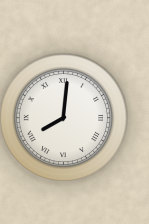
**8:01**
